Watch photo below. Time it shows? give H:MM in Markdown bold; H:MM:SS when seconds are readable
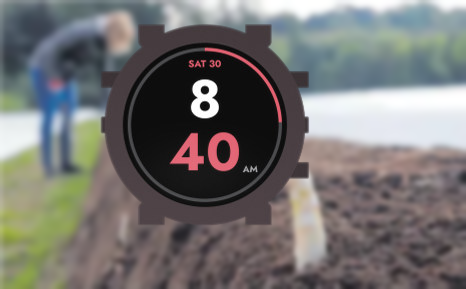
**8:40**
